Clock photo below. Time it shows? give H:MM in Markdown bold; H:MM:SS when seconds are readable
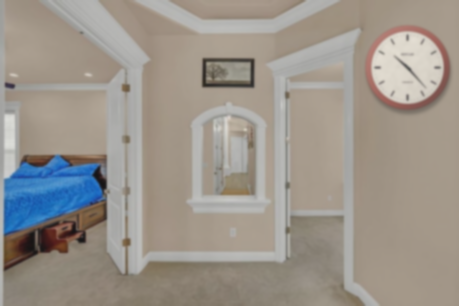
**10:23**
